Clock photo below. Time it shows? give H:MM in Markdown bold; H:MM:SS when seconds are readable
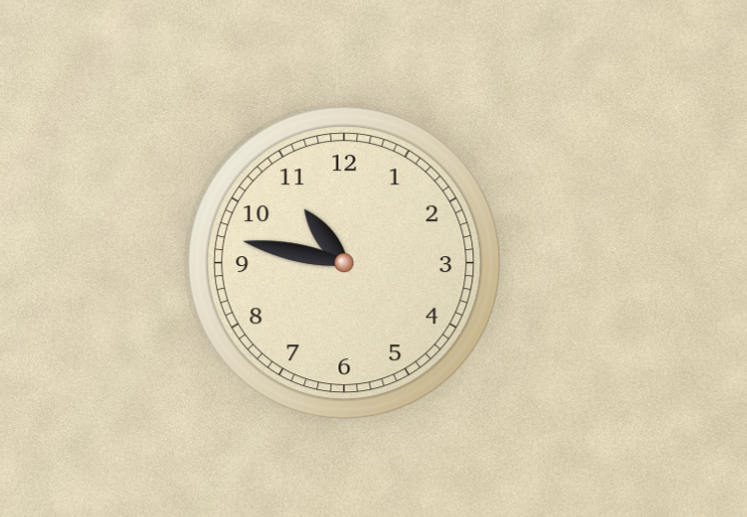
**10:47**
